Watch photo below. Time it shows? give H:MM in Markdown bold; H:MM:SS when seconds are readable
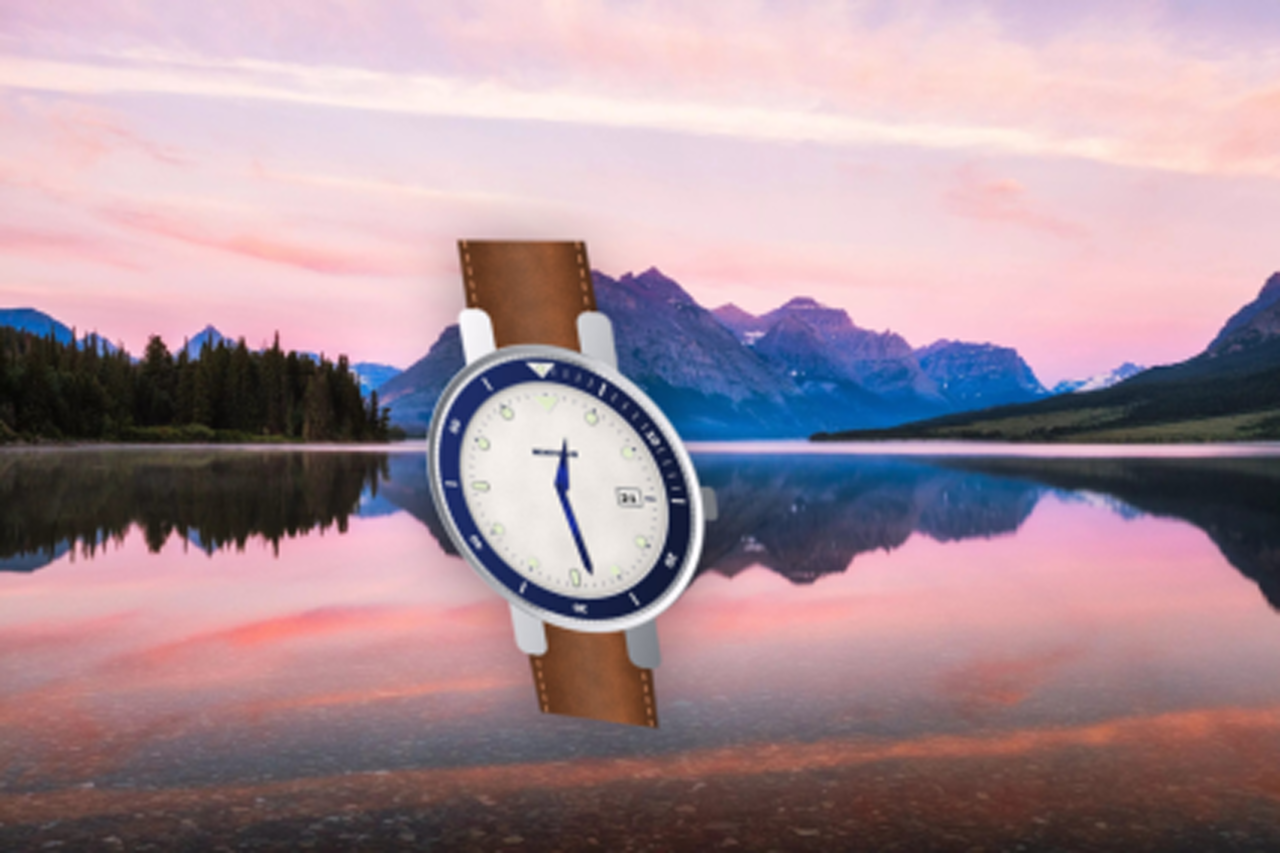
**12:28**
